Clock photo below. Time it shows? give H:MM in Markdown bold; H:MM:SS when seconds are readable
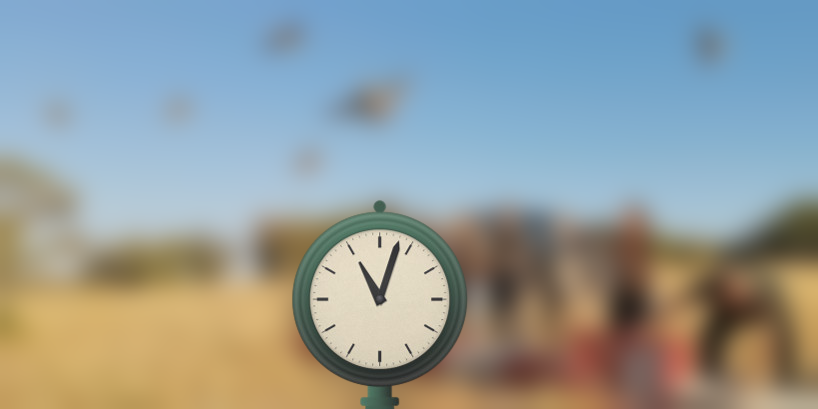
**11:03**
